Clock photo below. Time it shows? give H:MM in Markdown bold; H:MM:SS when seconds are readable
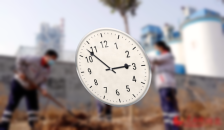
**2:53**
